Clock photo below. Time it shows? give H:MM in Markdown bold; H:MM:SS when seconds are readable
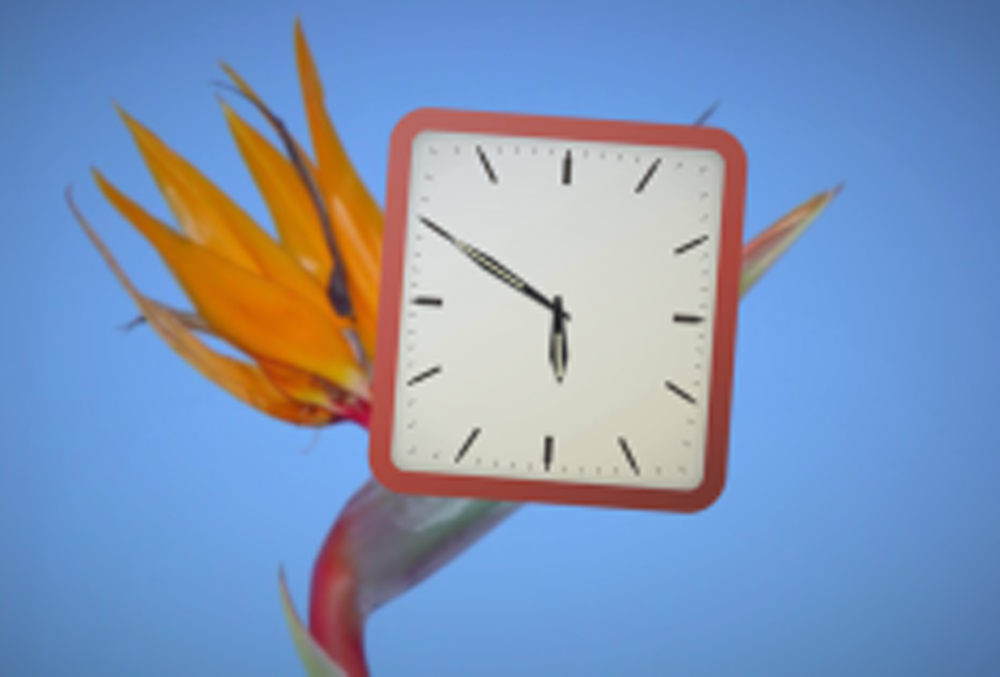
**5:50**
